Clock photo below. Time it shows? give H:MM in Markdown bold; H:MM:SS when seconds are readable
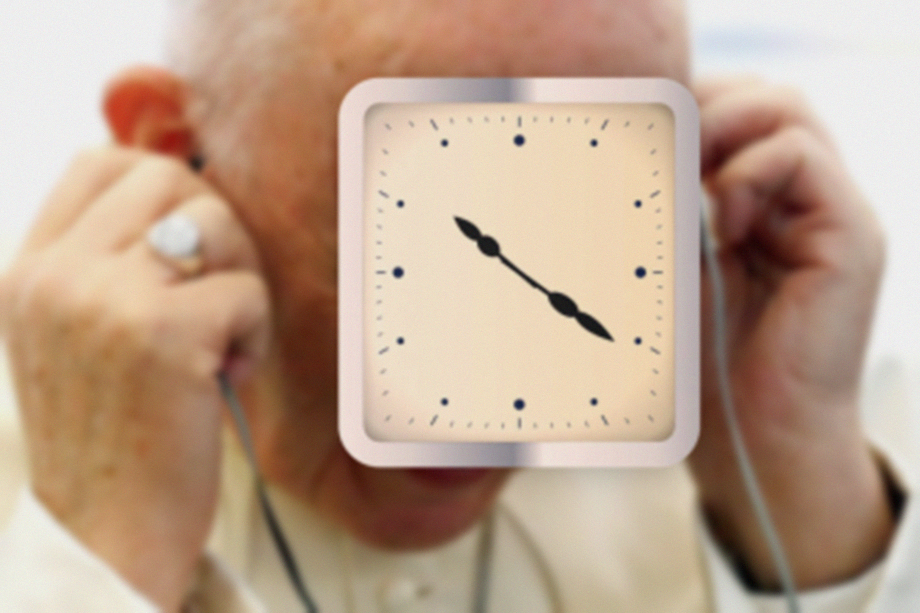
**10:21**
